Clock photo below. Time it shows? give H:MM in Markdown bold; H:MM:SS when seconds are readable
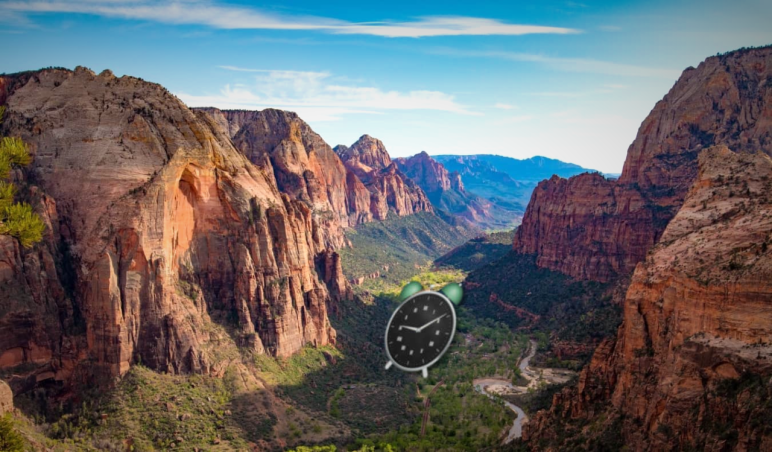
**9:09**
